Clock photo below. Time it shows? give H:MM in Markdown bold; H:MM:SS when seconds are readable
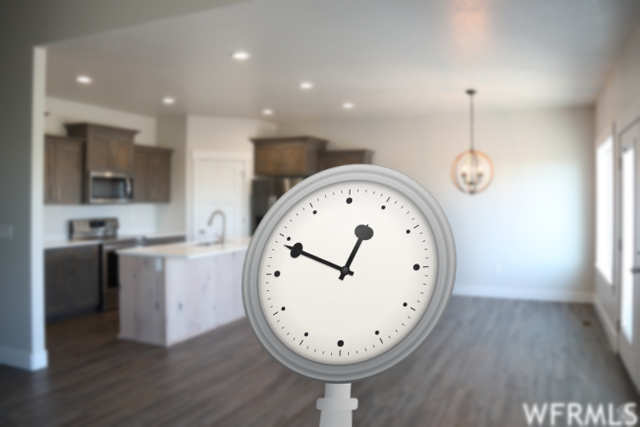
**12:49**
